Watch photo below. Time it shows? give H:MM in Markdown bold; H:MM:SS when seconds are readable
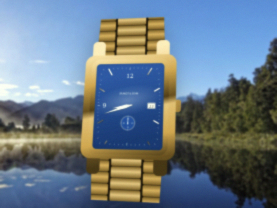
**8:42**
